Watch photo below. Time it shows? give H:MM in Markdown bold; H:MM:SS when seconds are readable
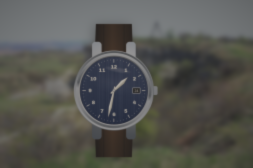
**1:32**
